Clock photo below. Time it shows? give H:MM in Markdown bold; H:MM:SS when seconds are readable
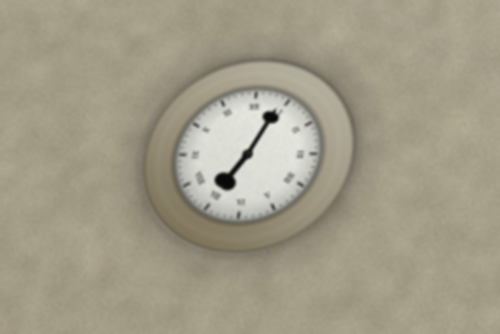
**7:04**
